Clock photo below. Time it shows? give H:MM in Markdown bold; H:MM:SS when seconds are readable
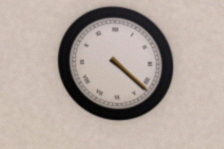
**4:22**
